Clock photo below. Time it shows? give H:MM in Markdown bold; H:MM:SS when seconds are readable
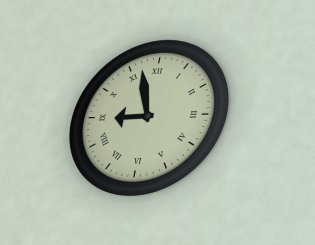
**8:57**
